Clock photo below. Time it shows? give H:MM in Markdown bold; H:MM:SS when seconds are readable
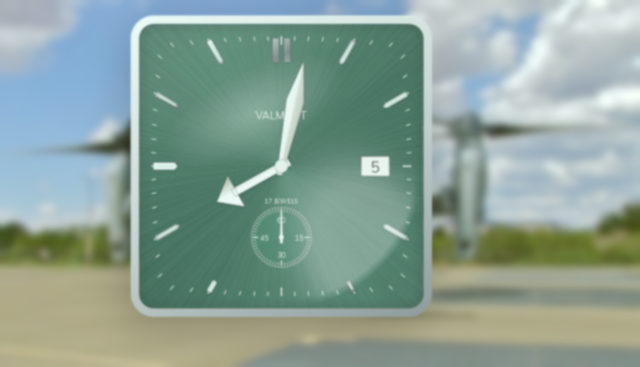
**8:02**
